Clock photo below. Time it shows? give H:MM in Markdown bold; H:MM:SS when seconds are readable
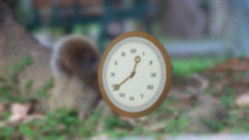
**12:39**
